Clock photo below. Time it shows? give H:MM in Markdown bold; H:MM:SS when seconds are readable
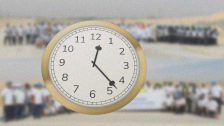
**12:23**
